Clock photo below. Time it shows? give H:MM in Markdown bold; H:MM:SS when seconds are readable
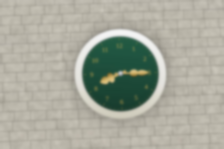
**8:15**
